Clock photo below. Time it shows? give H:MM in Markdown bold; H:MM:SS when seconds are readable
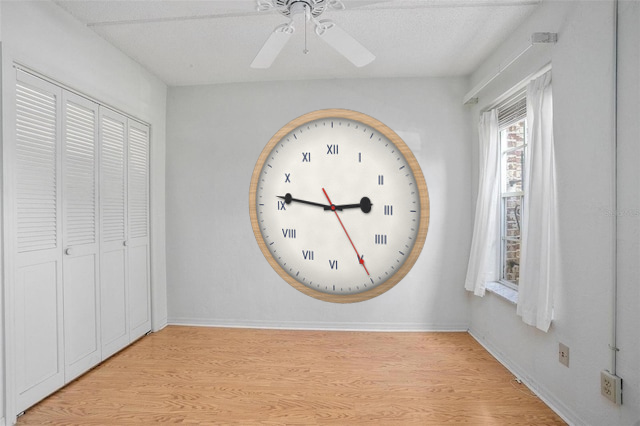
**2:46:25**
